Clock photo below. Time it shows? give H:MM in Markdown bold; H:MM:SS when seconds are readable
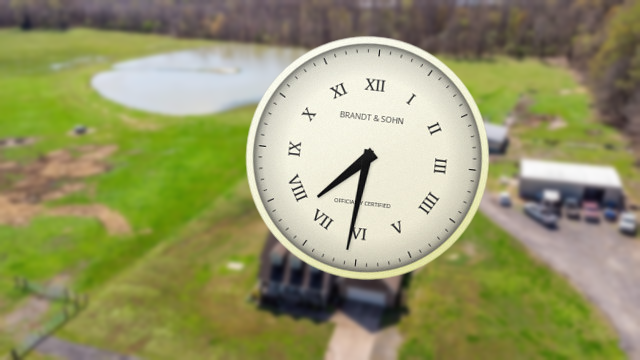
**7:31**
